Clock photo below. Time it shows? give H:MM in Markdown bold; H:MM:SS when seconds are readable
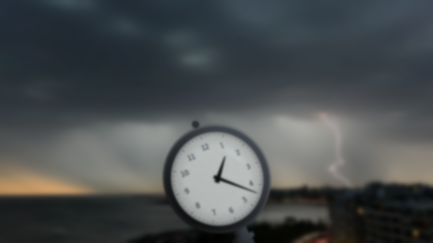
**1:22**
